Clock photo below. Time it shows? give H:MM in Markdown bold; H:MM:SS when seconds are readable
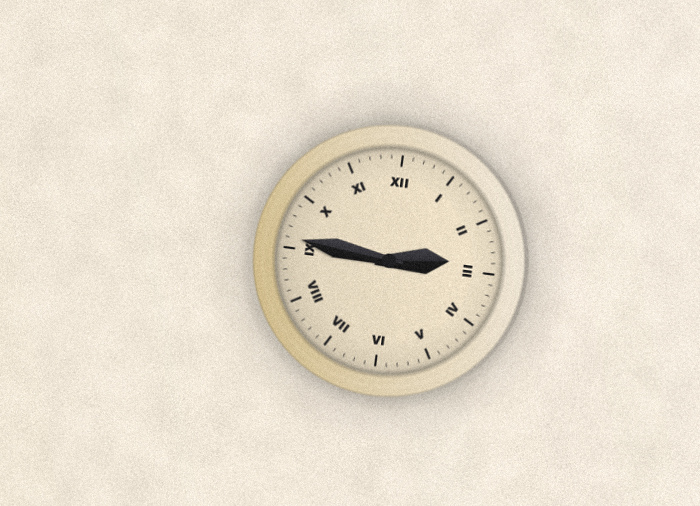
**2:46**
